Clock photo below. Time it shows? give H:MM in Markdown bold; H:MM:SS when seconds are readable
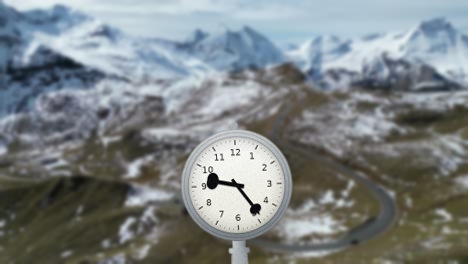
**9:24**
